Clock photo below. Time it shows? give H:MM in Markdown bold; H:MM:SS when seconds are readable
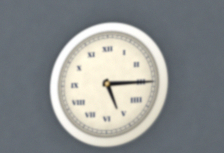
**5:15**
